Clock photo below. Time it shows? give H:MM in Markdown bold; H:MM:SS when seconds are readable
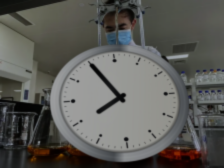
**7:55**
